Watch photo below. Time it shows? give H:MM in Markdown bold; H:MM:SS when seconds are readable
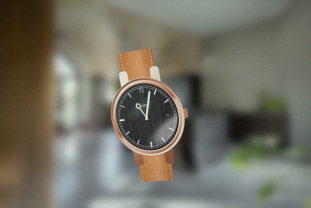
**11:03**
